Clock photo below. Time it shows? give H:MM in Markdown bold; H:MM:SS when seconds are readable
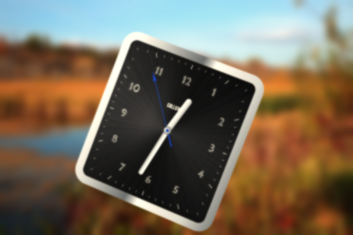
**12:31:54**
